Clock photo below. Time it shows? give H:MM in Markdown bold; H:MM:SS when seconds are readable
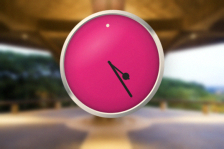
**4:25**
